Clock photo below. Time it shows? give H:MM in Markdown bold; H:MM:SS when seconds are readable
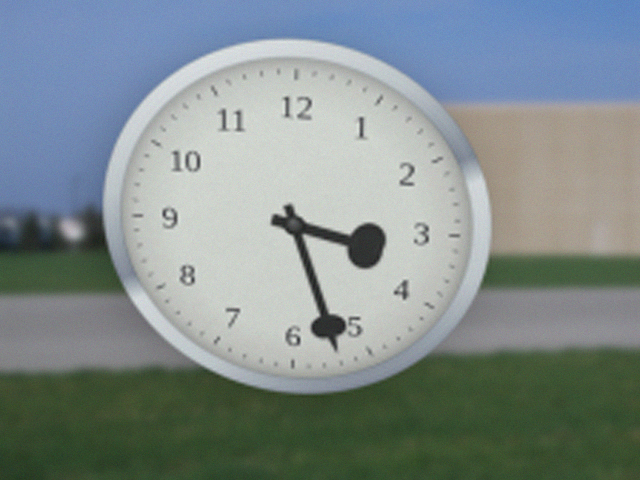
**3:27**
